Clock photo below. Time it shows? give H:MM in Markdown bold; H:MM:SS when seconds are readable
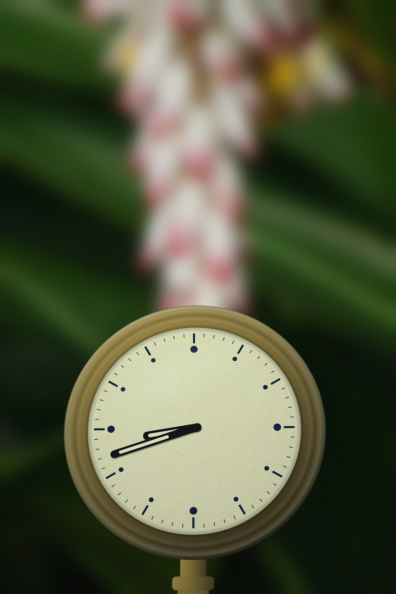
**8:42**
